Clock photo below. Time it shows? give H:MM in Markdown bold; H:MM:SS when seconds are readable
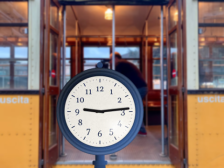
**9:14**
